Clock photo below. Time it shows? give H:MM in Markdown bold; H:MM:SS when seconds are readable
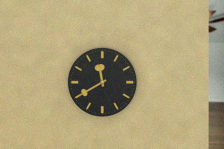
**11:40**
